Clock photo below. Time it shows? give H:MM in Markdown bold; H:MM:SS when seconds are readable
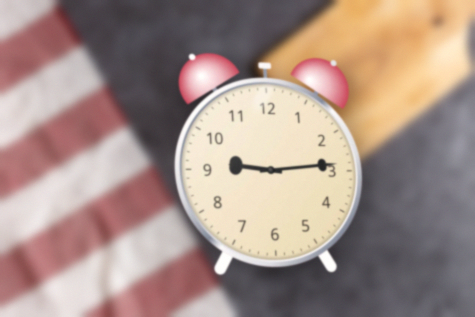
**9:14**
